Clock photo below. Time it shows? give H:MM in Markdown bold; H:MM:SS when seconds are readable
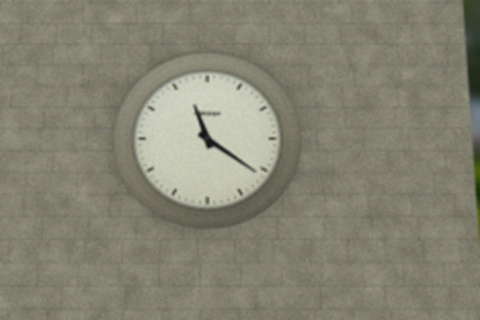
**11:21**
